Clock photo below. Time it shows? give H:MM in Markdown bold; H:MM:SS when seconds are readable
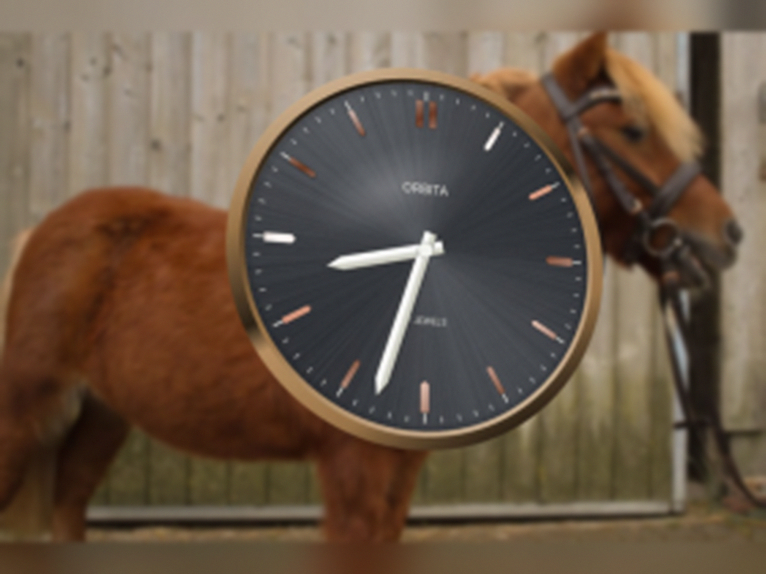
**8:33**
